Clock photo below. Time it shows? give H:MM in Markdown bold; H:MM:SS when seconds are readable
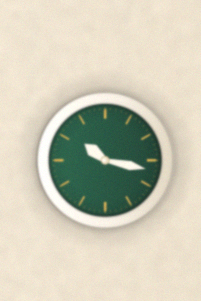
**10:17**
